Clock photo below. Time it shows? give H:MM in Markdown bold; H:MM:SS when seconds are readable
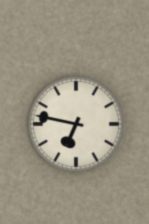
**6:47**
